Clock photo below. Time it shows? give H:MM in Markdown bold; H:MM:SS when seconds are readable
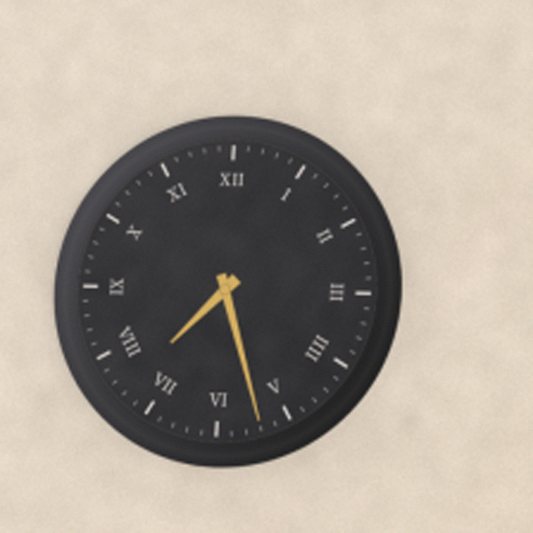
**7:27**
